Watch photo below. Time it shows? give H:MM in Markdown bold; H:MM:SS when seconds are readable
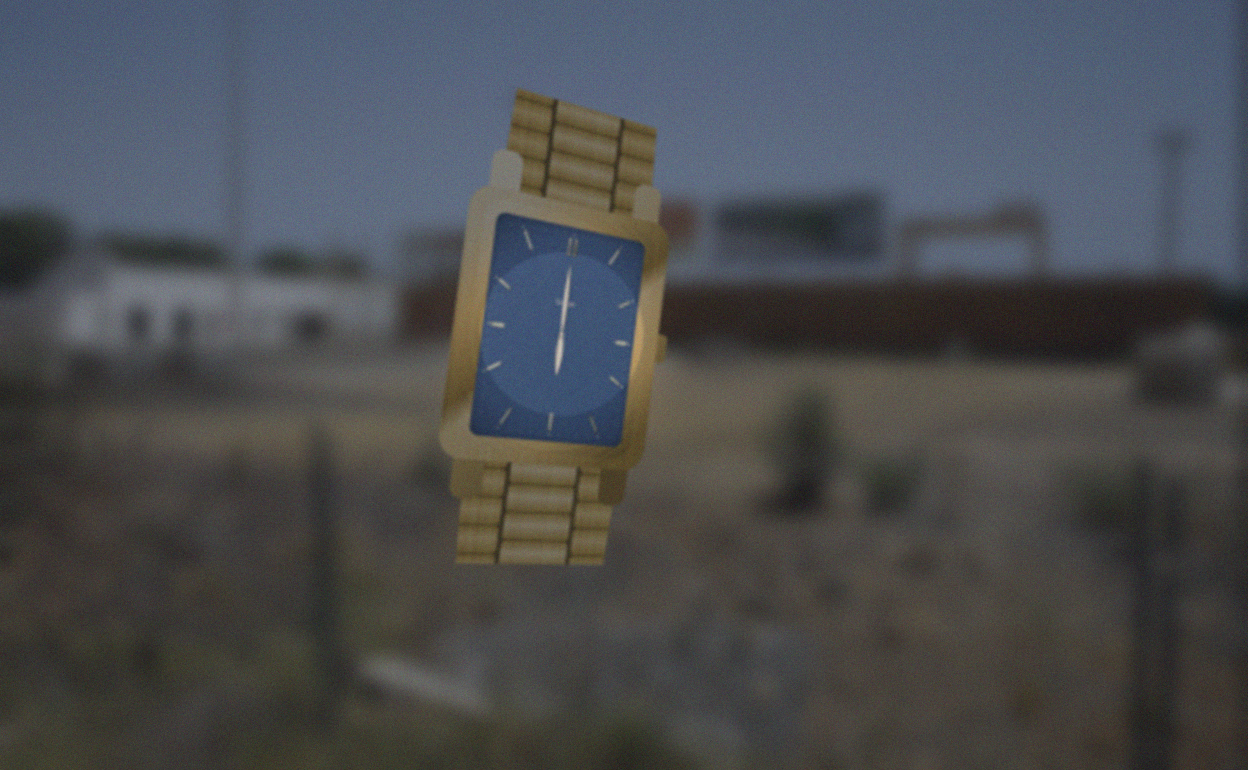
**6:00**
